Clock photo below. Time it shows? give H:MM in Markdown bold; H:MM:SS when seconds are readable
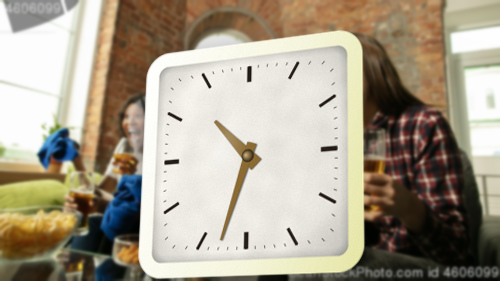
**10:33**
